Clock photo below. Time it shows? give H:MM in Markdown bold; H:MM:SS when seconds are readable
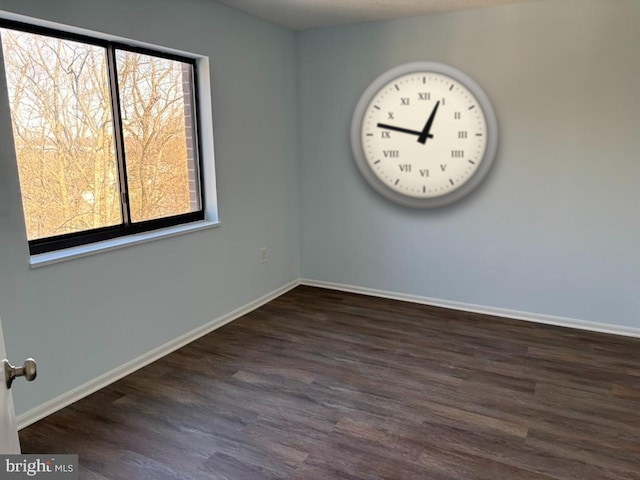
**12:47**
